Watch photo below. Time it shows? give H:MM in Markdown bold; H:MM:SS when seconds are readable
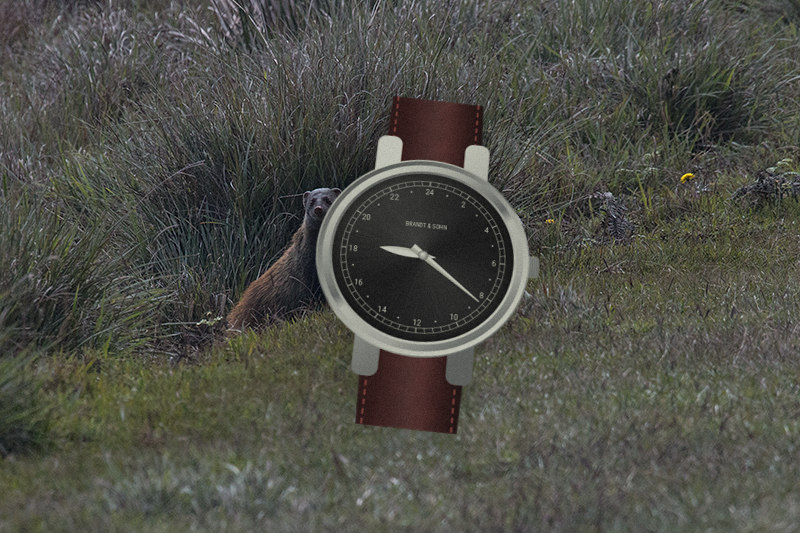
**18:21**
